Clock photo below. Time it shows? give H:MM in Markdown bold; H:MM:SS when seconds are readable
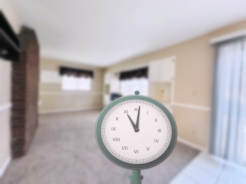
**11:01**
